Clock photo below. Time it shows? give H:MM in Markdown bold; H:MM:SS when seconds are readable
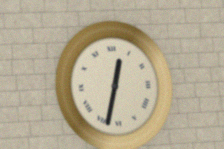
**12:33**
